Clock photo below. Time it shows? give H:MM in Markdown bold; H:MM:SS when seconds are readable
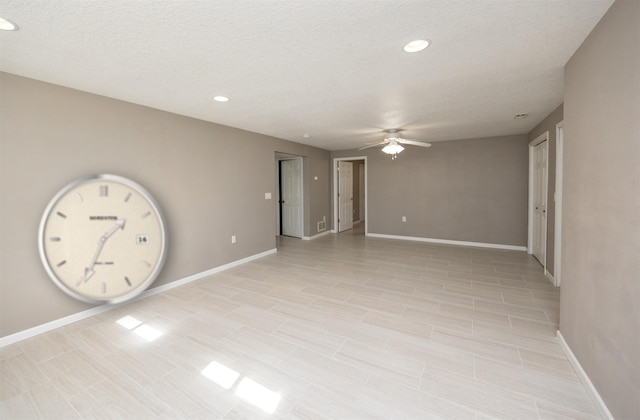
**1:34**
